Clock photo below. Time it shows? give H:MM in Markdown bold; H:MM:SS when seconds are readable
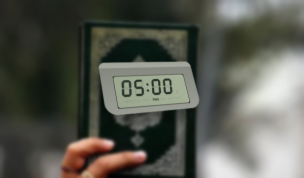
**5:00**
